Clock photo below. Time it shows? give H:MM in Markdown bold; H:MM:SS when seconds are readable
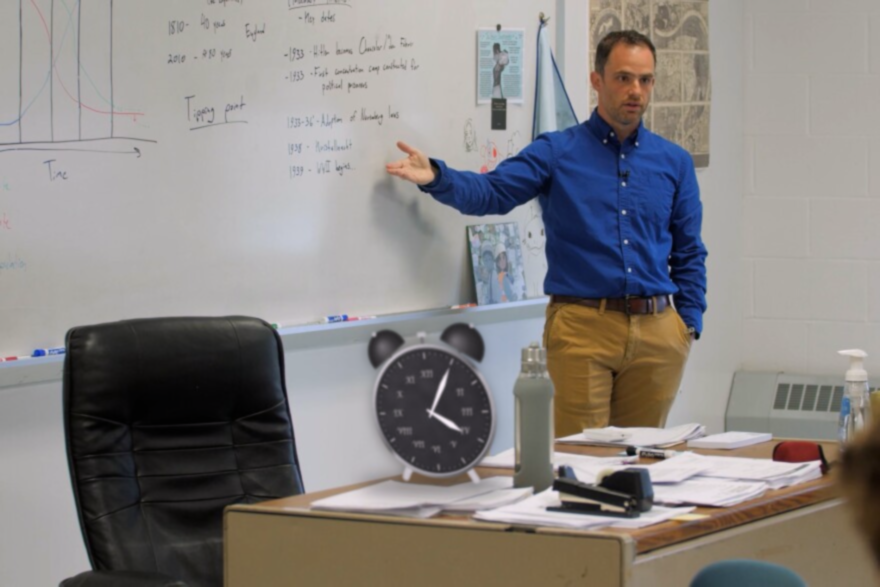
**4:05**
